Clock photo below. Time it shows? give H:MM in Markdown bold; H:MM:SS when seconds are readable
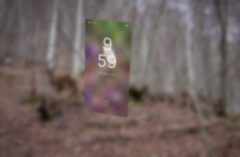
**9:59**
